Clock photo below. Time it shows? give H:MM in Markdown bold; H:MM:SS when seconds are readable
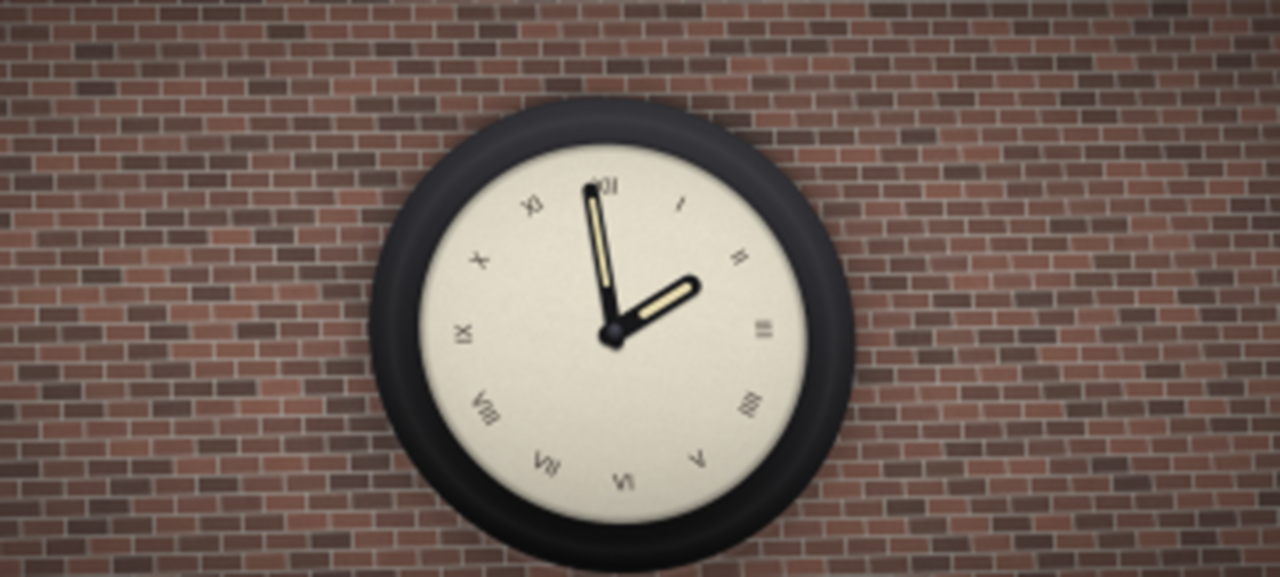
**1:59**
